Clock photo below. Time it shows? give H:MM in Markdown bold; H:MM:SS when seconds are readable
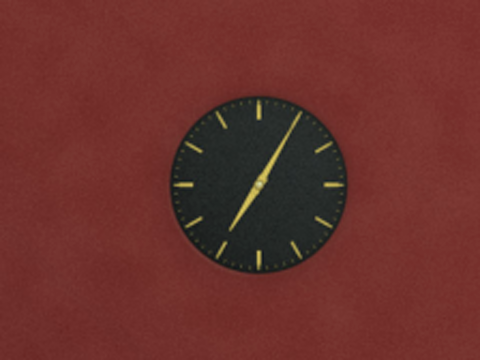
**7:05**
